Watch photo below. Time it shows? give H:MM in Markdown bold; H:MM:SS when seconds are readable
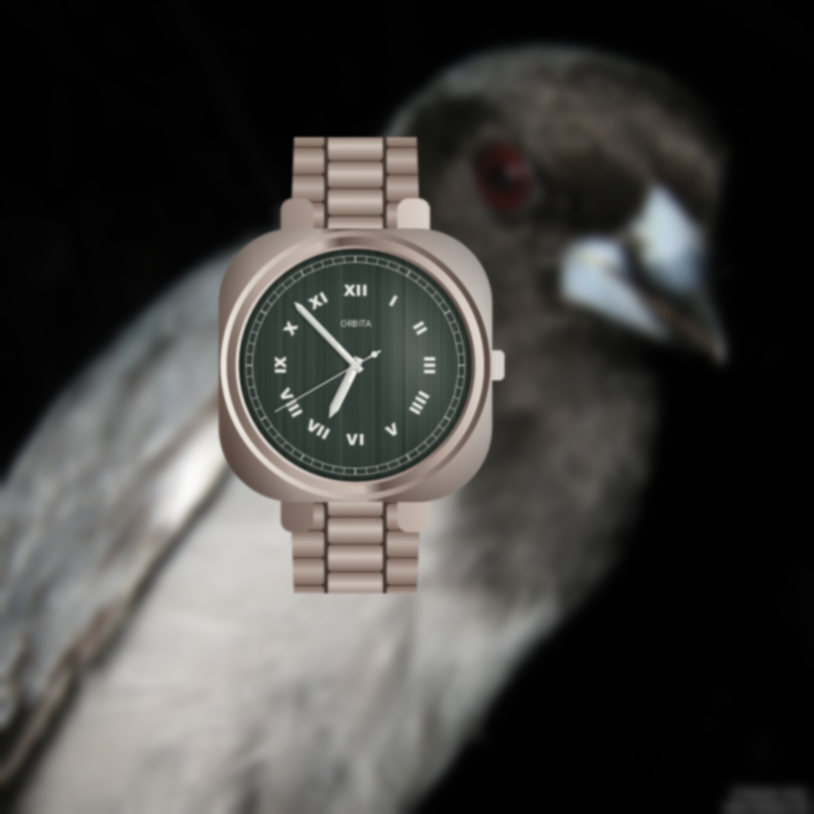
**6:52:40**
